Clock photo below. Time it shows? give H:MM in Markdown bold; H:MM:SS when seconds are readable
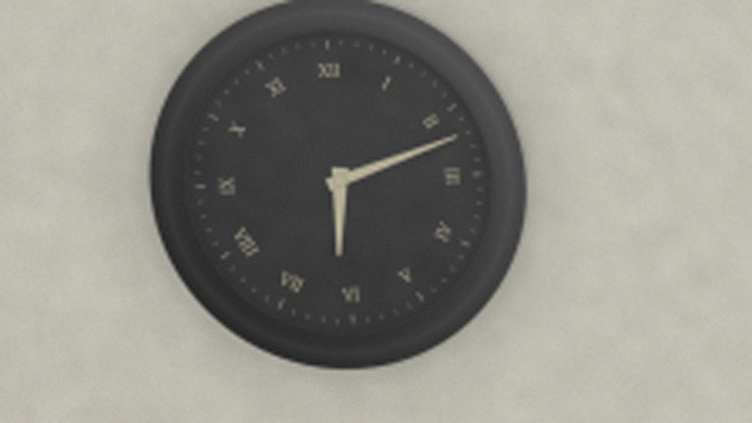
**6:12**
